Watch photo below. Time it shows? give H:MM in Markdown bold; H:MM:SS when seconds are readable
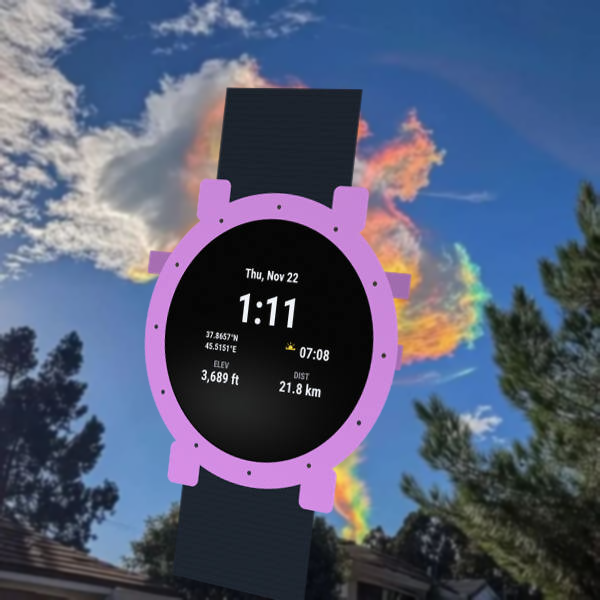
**1:11**
